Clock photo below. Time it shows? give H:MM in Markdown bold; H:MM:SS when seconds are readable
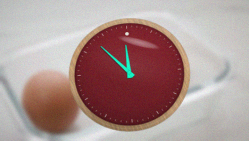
**11:53**
